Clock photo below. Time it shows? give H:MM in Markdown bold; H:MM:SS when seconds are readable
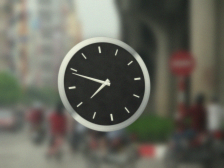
**7:49**
